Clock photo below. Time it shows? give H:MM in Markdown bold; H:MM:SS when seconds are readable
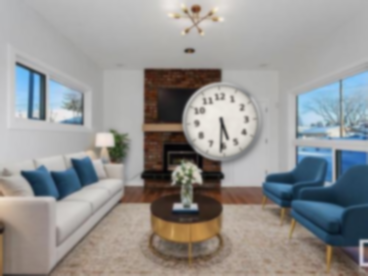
**5:31**
